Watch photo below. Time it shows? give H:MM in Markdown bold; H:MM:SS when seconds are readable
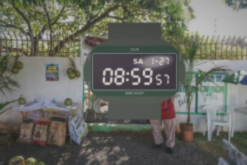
**8:59:57**
